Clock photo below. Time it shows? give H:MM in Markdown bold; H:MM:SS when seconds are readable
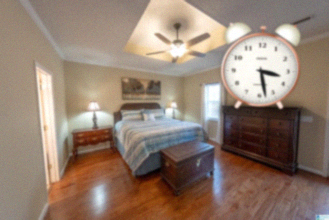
**3:28**
